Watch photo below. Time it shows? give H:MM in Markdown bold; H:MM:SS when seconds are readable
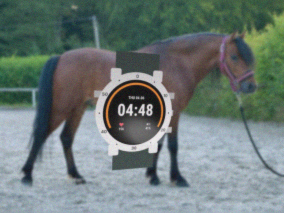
**4:48**
